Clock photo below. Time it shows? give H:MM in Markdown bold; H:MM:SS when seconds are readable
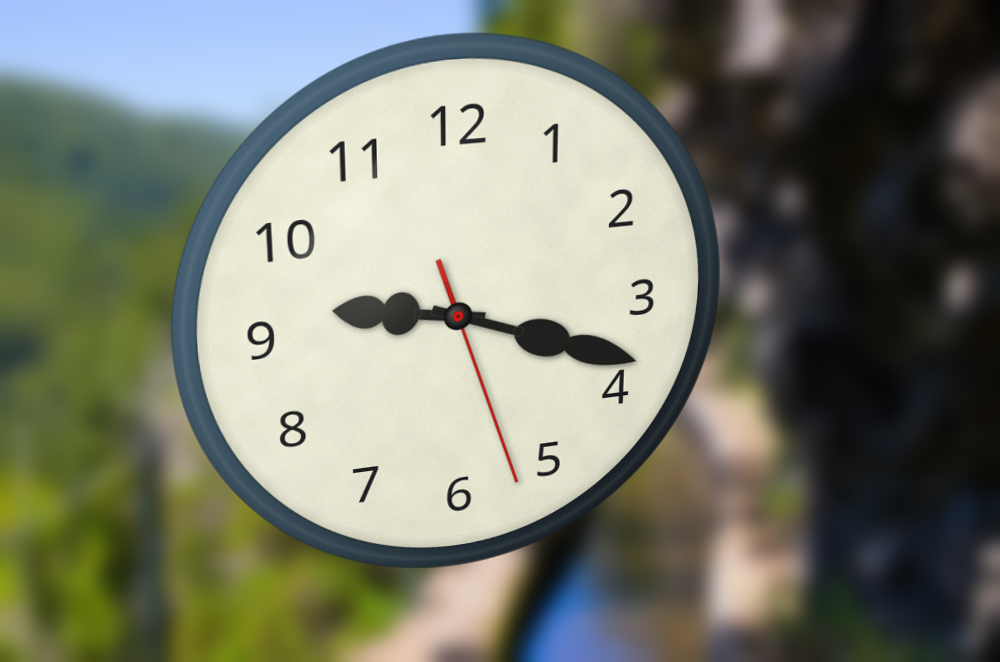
**9:18:27**
